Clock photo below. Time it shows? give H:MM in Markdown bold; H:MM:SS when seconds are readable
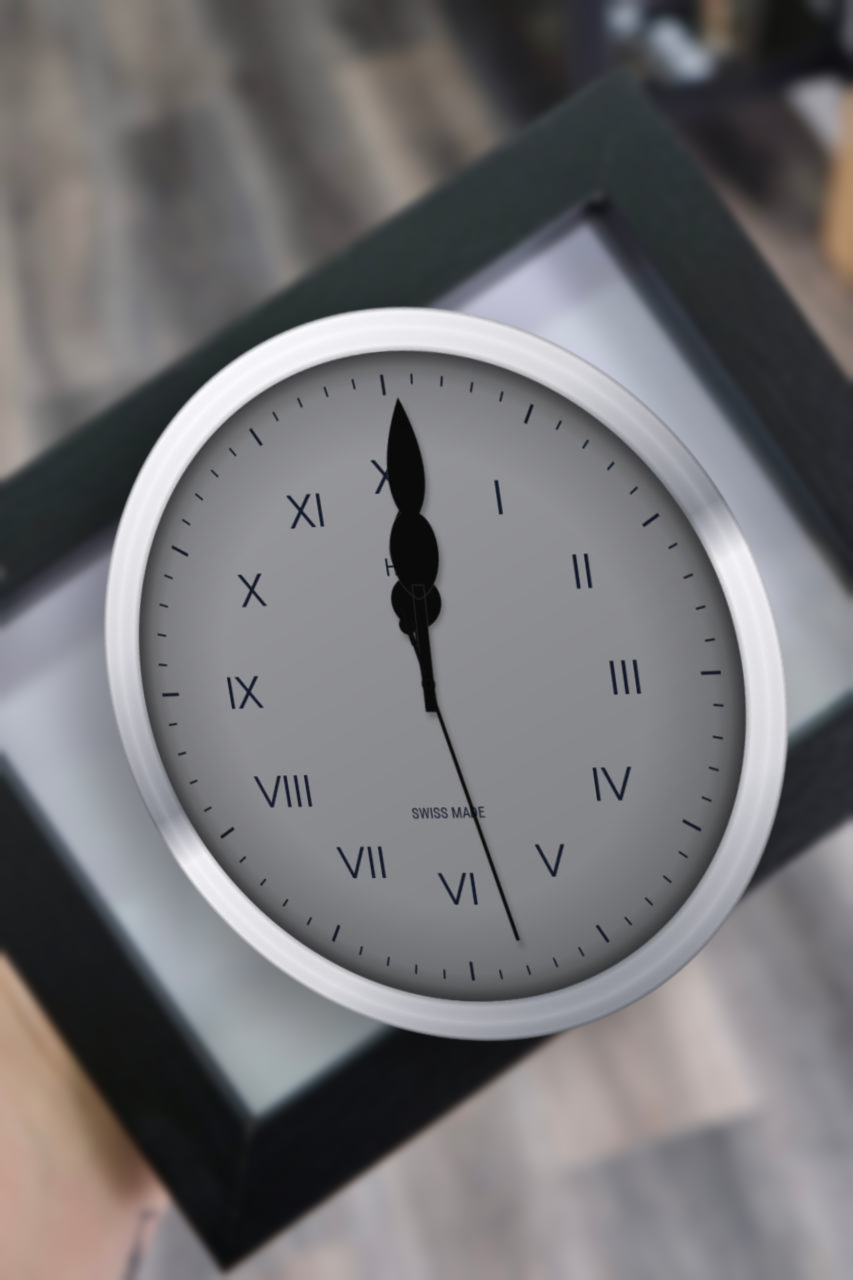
**12:00:28**
